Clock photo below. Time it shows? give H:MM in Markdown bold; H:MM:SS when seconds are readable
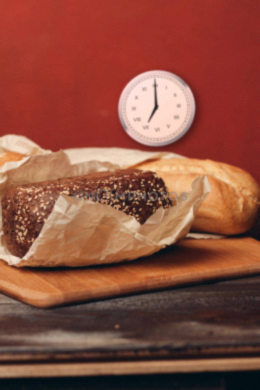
**7:00**
